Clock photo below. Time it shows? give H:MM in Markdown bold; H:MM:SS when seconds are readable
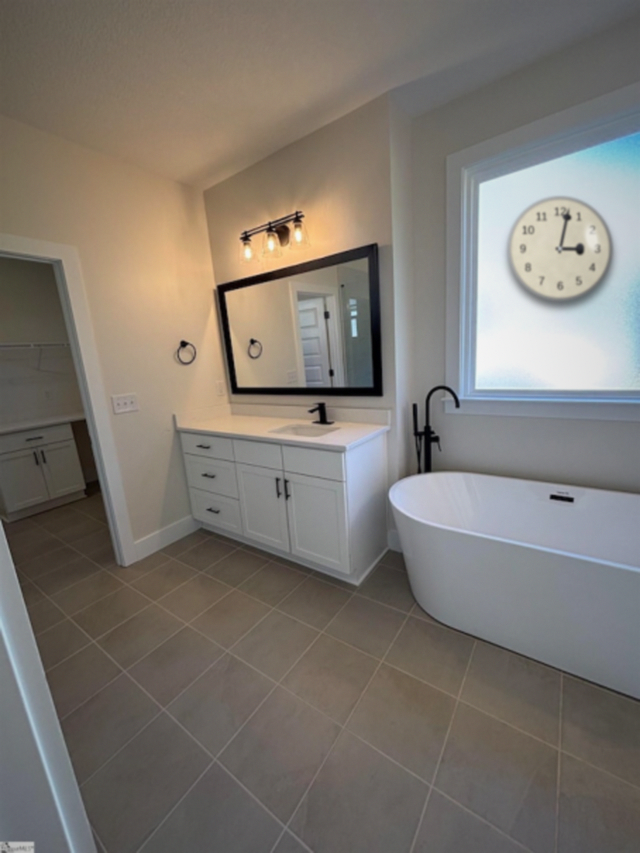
**3:02**
